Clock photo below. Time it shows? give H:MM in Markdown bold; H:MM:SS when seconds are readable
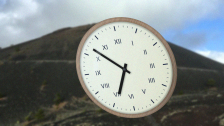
**6:52**
